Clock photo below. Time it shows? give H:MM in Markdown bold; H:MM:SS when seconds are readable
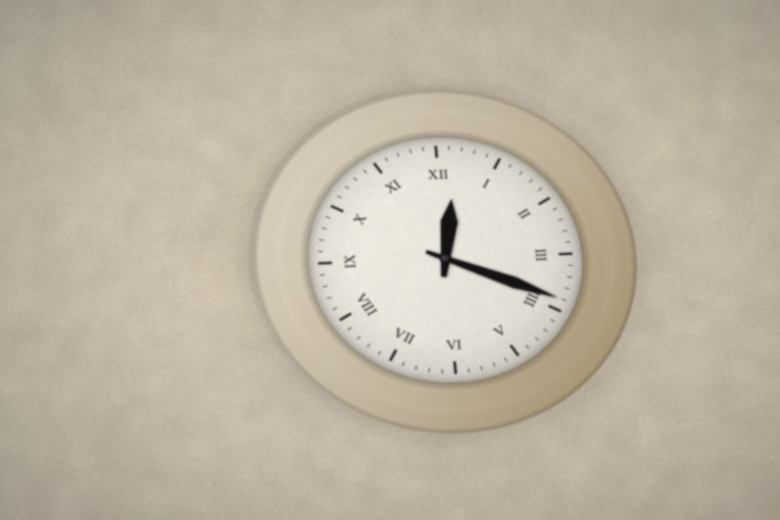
**12:19**
